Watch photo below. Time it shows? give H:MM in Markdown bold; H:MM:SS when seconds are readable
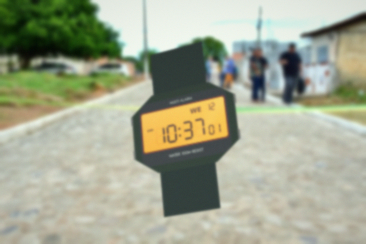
**10:37**
